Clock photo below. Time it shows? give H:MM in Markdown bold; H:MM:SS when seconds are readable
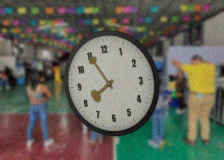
**7:55**
